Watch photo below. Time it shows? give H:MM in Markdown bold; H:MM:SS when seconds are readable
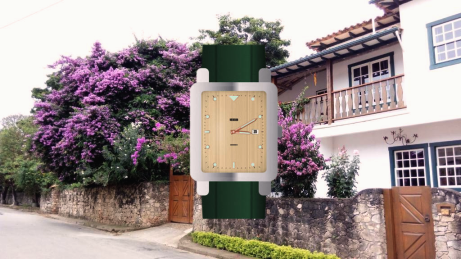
**3:10**
